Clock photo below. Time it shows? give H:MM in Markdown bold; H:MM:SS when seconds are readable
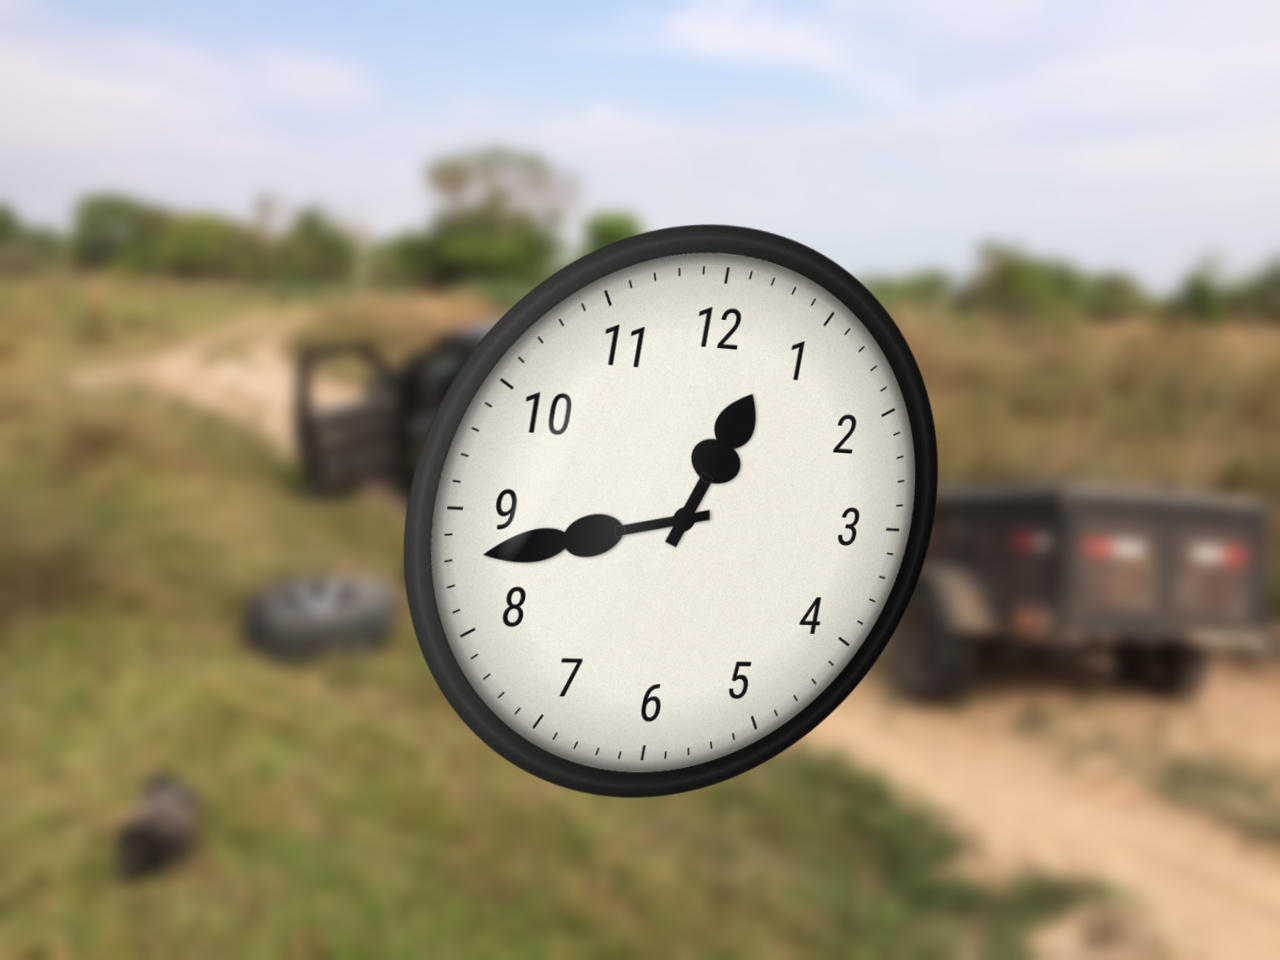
**12:43**
